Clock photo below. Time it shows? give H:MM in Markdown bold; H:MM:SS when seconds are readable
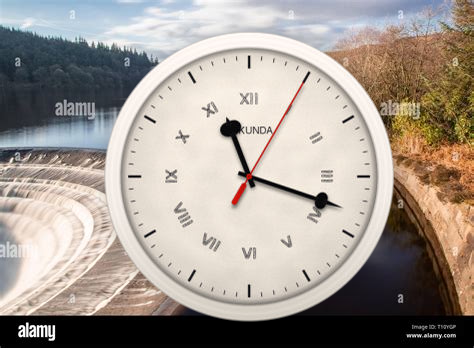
**11:18:05**
